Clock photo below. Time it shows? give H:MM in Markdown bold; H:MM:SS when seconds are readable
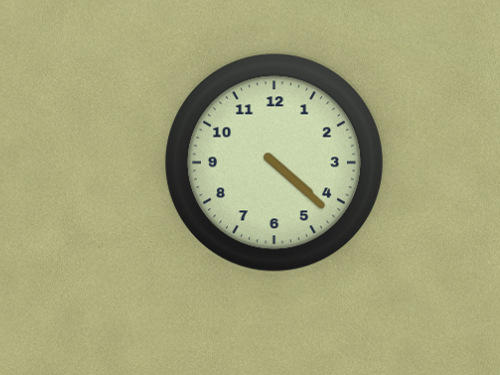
**4:22**
